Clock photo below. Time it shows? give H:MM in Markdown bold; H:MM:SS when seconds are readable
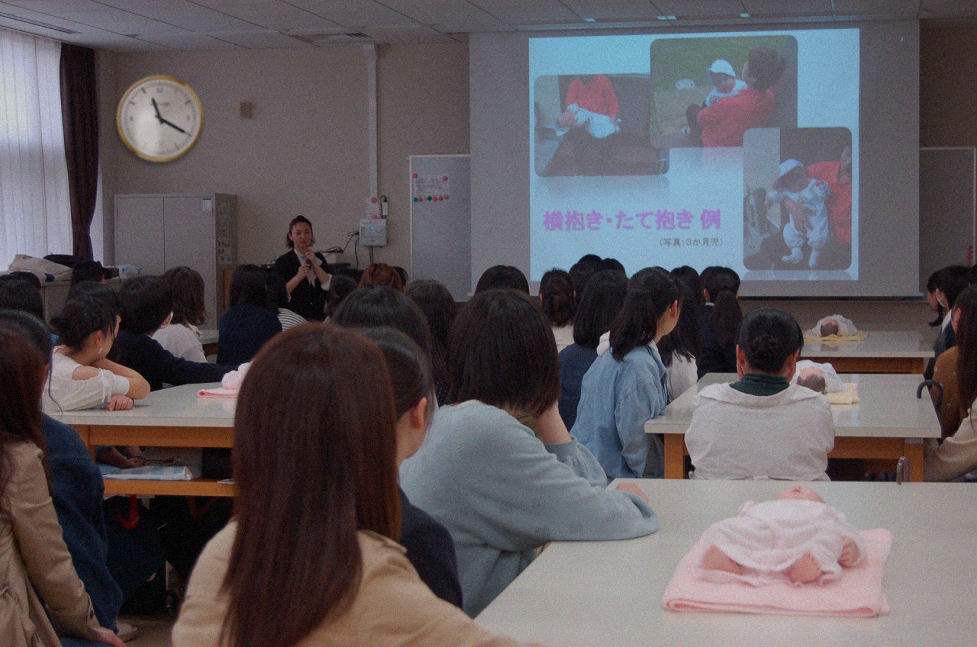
**11:20**
